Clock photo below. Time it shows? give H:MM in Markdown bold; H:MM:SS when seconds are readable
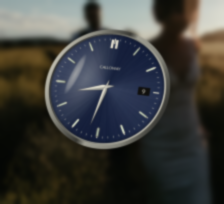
**8:32**
